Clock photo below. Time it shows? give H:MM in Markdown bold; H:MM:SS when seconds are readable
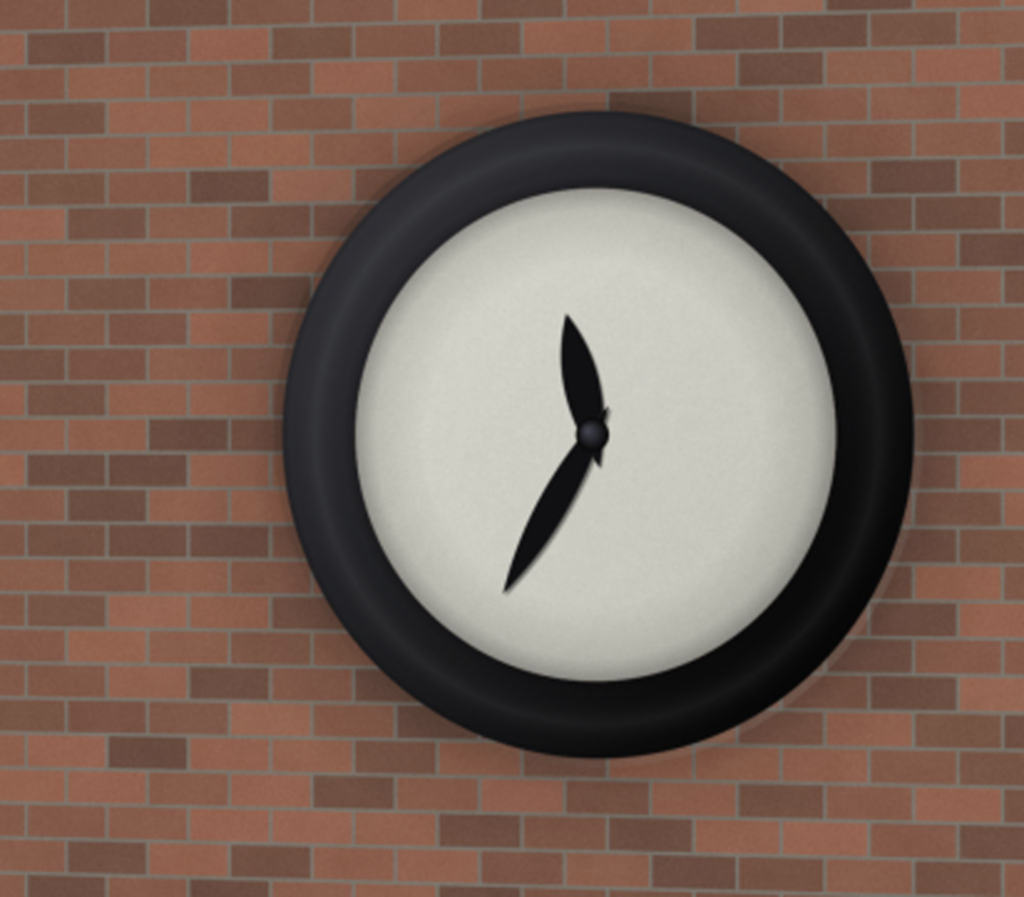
**11:35**
